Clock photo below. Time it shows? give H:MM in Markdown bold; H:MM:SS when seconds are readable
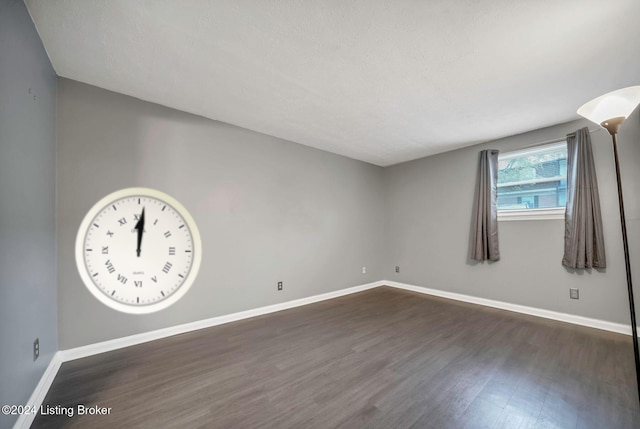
**12:01**
